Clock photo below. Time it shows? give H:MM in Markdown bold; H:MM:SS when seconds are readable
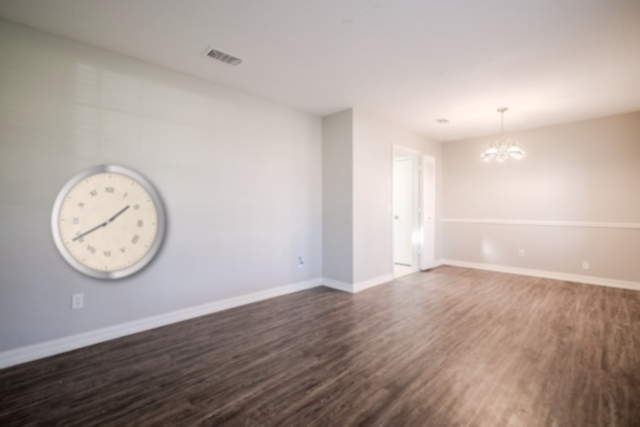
**1:40**
